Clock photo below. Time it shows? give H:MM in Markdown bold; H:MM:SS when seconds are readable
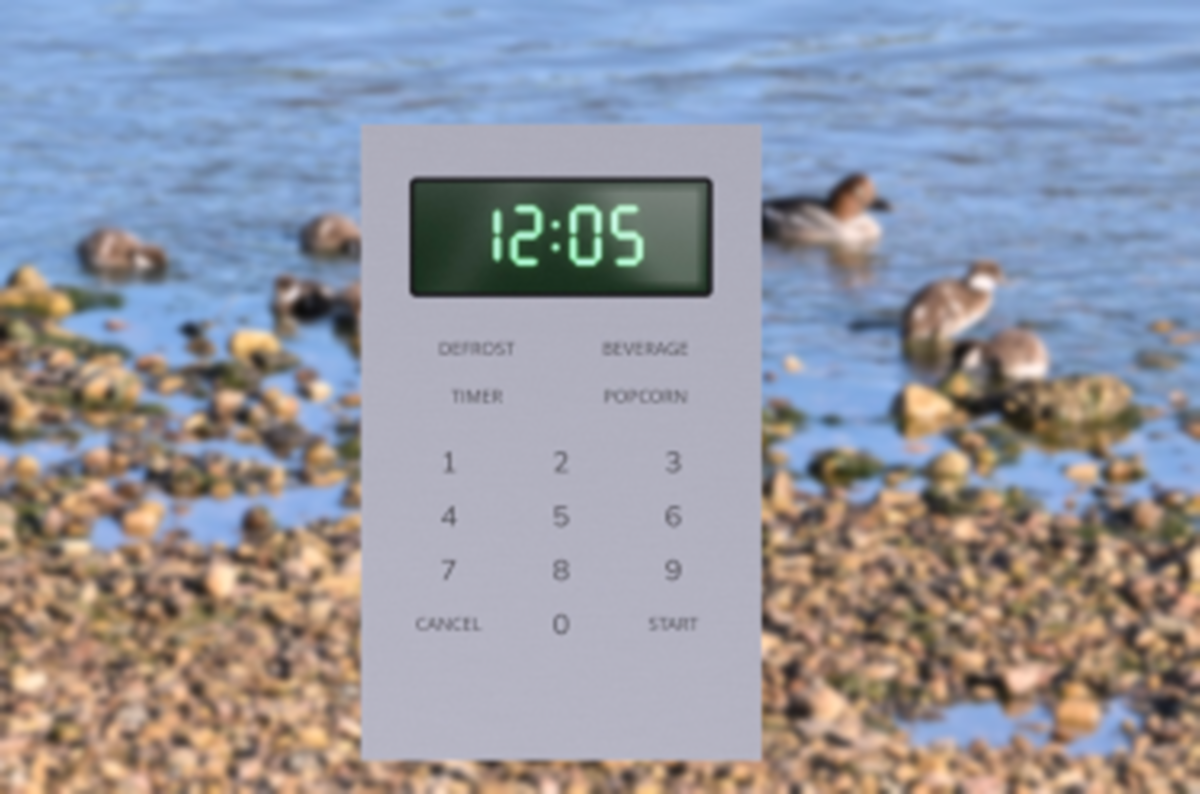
**12:05**
